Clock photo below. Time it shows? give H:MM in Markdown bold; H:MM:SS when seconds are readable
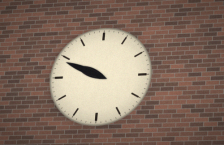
**9:49**
